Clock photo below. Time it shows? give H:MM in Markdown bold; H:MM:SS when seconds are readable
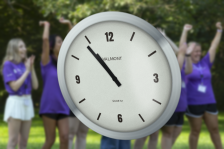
**10:54**
